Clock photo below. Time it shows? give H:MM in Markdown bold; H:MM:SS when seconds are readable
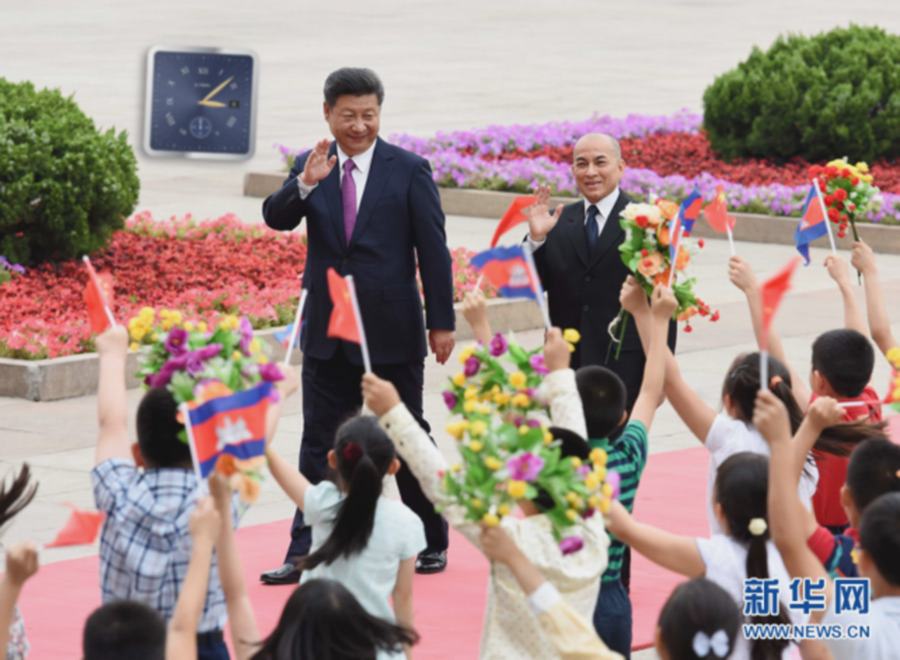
**3:08**
